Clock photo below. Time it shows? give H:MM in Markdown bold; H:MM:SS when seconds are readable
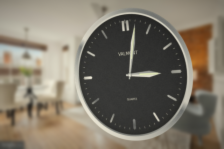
**3:02**
